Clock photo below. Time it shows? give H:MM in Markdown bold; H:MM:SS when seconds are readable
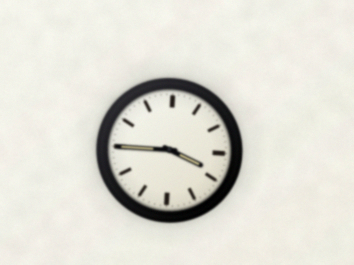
**3:45**
